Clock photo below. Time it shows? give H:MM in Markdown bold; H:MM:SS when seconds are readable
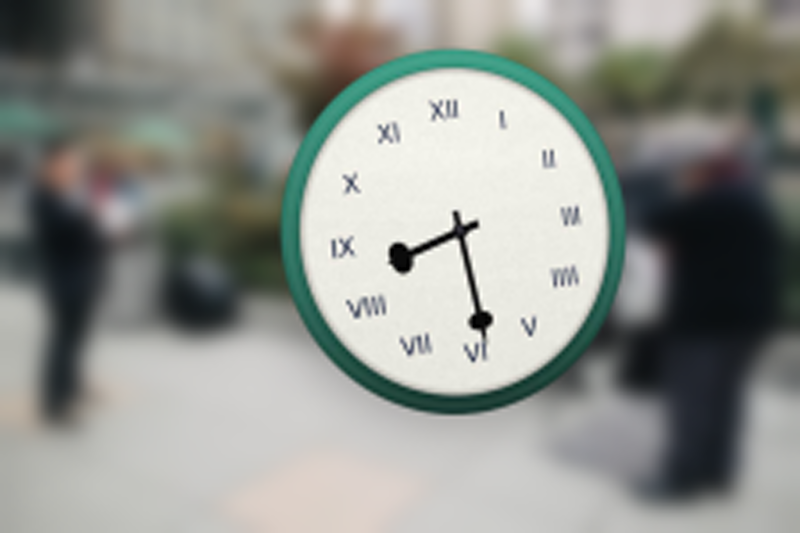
**8:29**
